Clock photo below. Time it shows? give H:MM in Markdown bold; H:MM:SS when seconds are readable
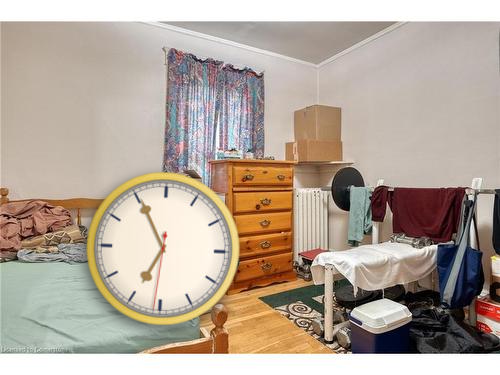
**6:55:31**
